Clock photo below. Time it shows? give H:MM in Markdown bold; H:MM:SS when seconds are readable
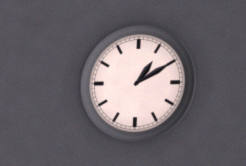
**1:10**
